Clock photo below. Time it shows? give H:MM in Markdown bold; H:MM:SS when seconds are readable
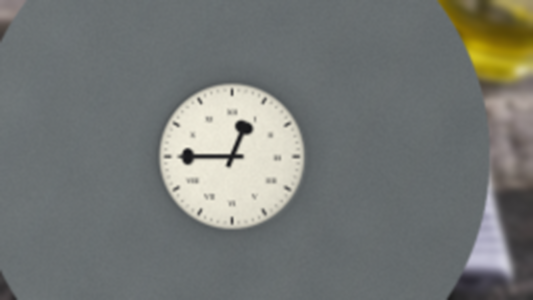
**12:45**
